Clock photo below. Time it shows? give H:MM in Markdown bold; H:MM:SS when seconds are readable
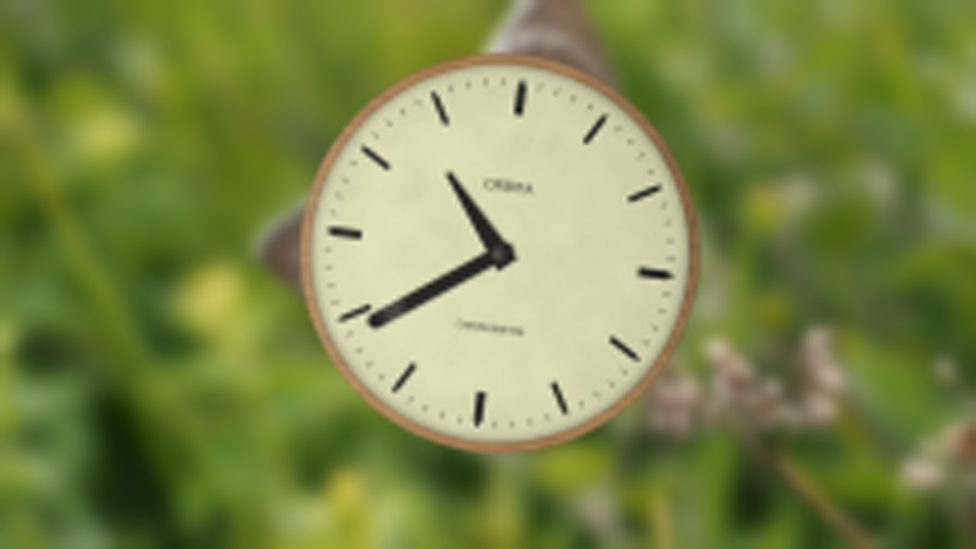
**10:39**
